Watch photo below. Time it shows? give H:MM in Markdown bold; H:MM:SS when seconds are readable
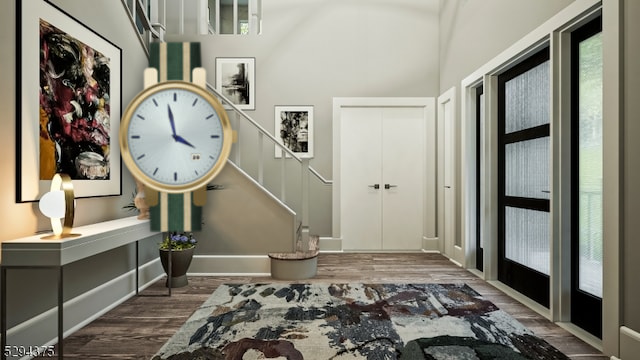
**3:58**
